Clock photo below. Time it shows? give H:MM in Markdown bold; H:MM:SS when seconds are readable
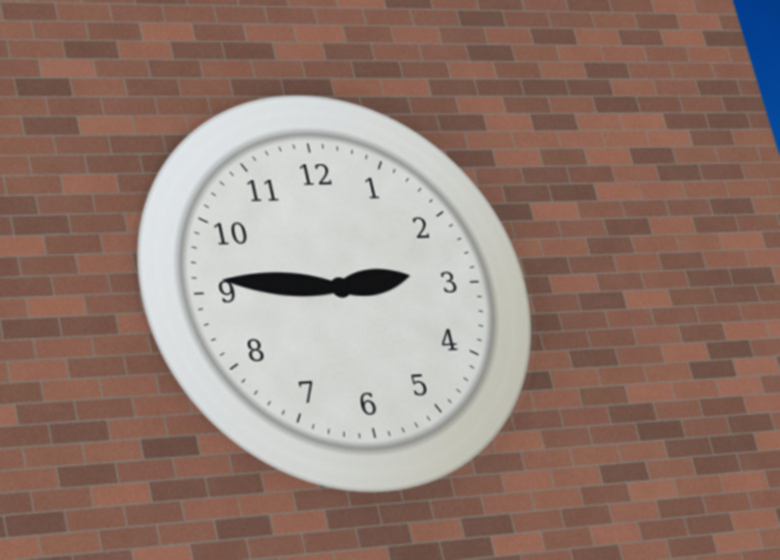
**2:46**
